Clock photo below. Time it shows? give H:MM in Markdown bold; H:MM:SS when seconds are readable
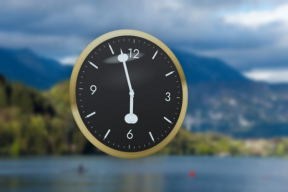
**5:57**
